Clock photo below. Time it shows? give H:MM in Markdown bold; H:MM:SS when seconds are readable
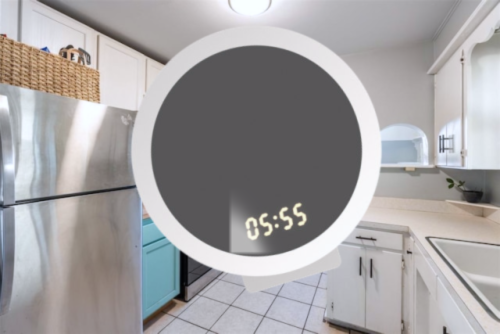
**5:55**
